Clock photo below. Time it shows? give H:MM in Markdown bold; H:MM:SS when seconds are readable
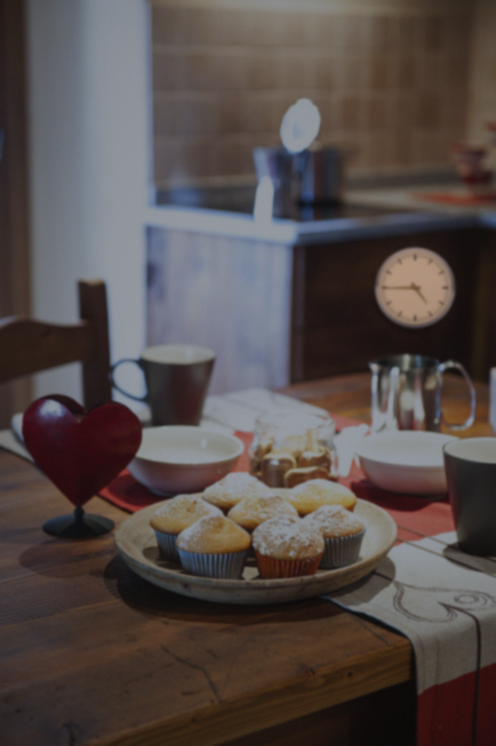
**4:45**
